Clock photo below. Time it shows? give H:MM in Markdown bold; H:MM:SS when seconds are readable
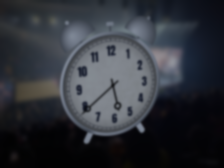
**5:39**
